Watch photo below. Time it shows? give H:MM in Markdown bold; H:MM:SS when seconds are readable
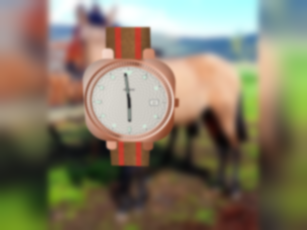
**5:59**
